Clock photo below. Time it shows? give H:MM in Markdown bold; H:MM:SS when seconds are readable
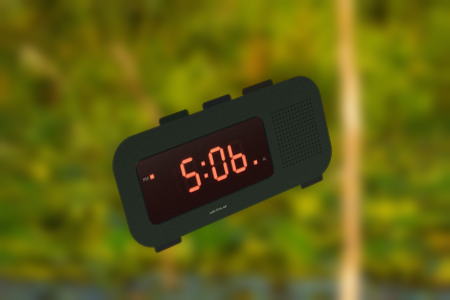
**5:06**
